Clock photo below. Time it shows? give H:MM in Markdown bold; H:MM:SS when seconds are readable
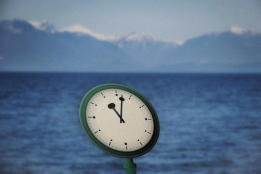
**11:02**
